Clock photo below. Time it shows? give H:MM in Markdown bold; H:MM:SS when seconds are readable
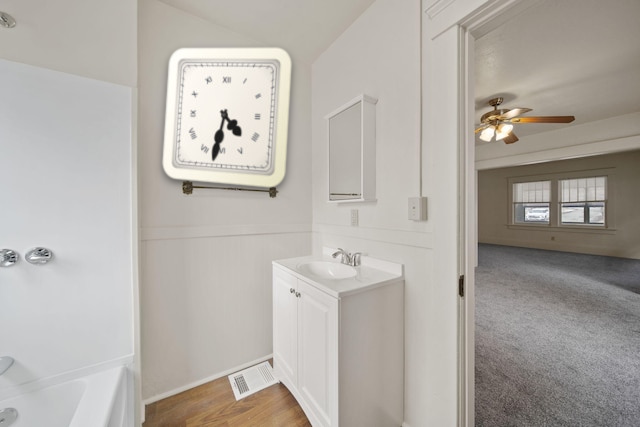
**4:32**
